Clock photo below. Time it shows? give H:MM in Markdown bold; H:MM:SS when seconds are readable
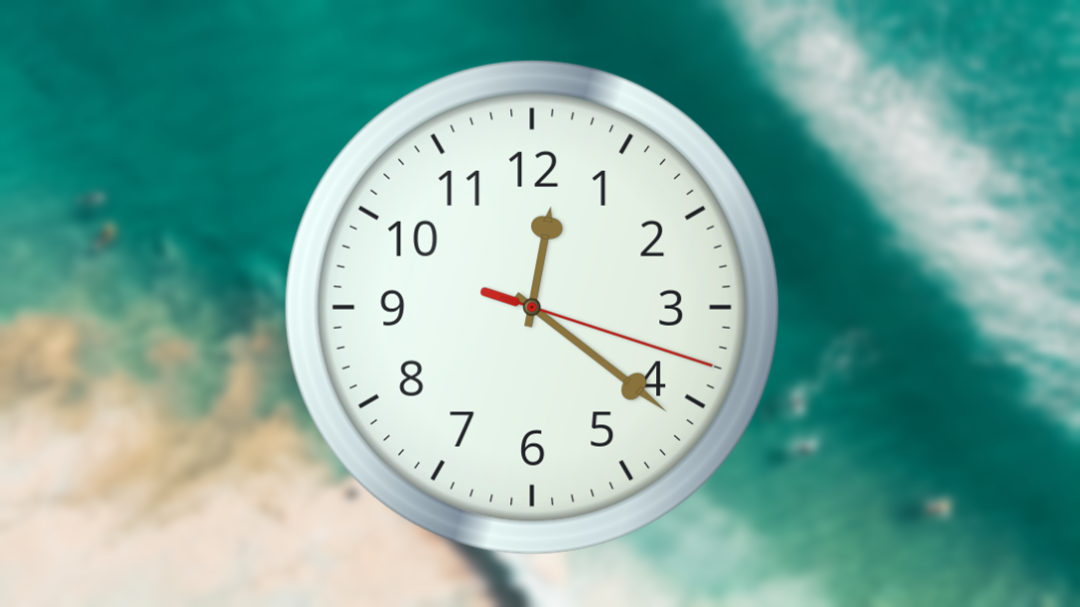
**12:21:18**
